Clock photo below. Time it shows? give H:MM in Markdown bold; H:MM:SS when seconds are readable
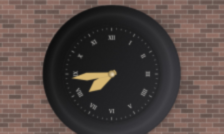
**7:44**
